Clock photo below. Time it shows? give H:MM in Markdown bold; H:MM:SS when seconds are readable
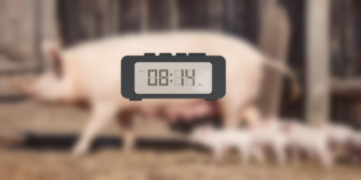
**8:14**
